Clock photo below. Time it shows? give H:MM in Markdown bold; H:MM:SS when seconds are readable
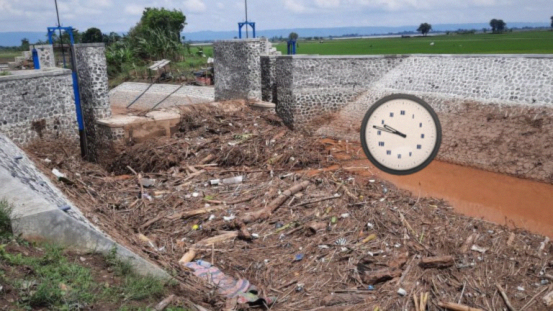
**9:47**
